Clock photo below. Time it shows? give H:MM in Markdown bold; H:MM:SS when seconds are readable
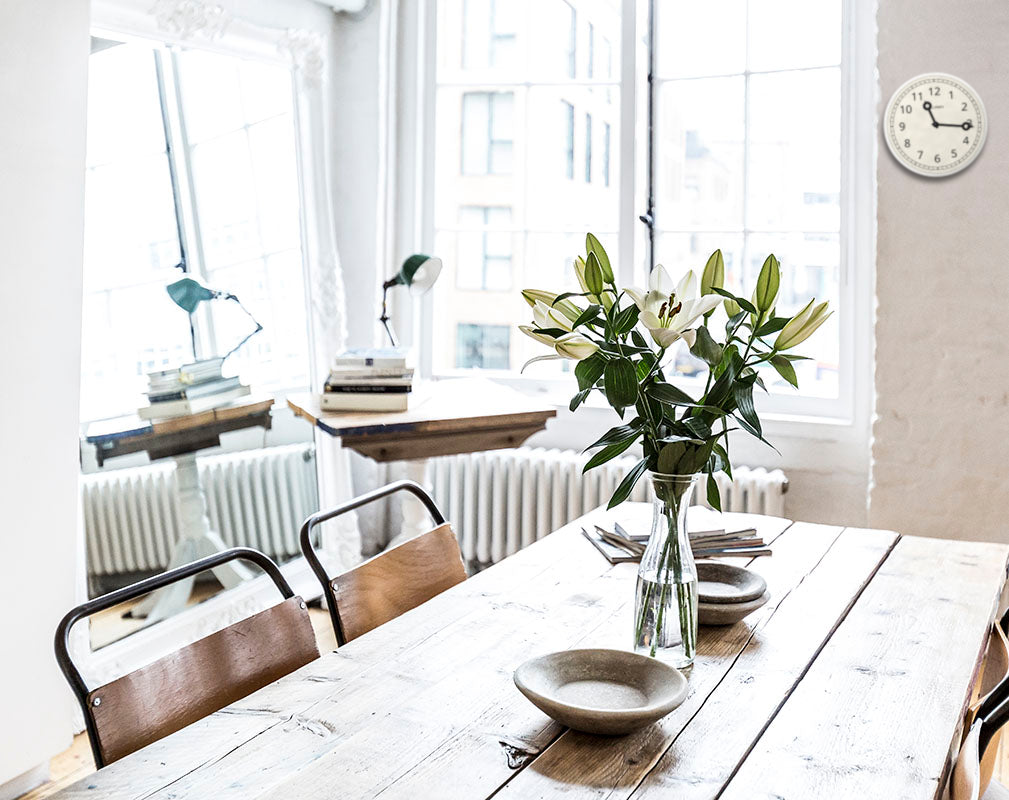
**11:16**
